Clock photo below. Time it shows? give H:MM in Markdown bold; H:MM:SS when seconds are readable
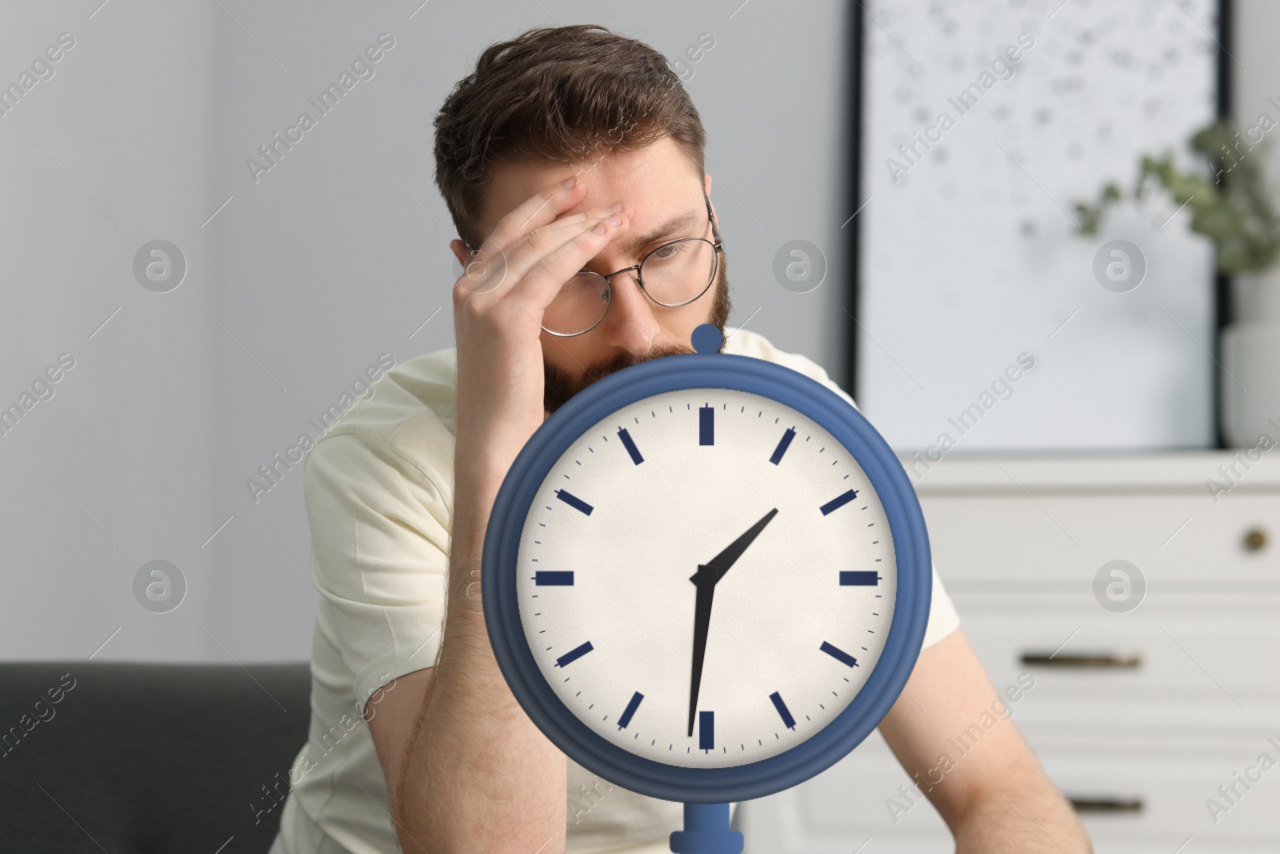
**1:31**
